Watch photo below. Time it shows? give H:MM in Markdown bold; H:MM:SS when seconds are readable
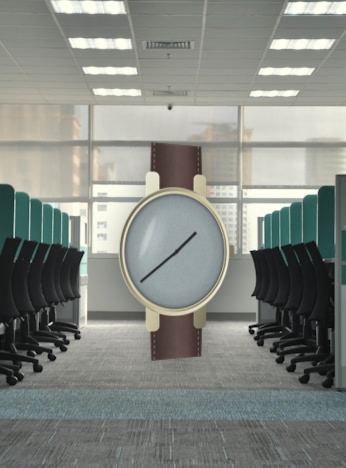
**1:39**
